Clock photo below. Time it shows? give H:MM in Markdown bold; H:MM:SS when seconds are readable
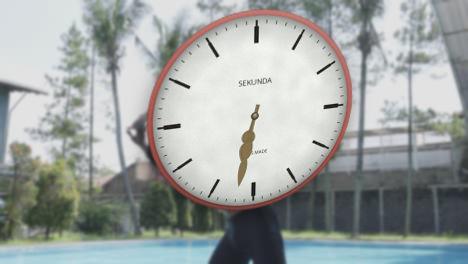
**6:32**
